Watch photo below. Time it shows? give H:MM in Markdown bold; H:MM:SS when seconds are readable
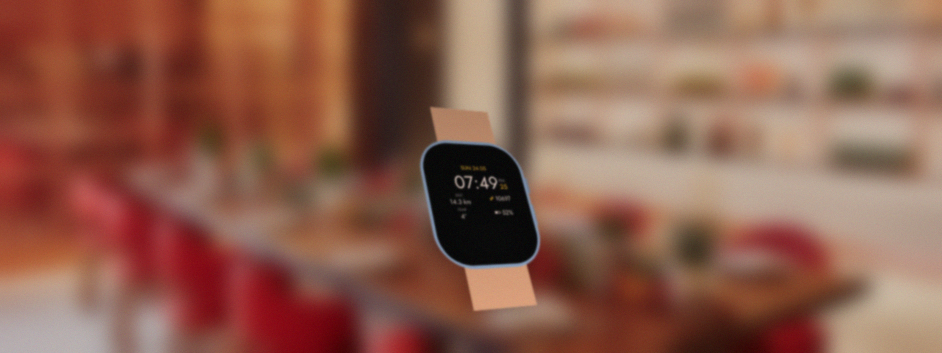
**7:49**
